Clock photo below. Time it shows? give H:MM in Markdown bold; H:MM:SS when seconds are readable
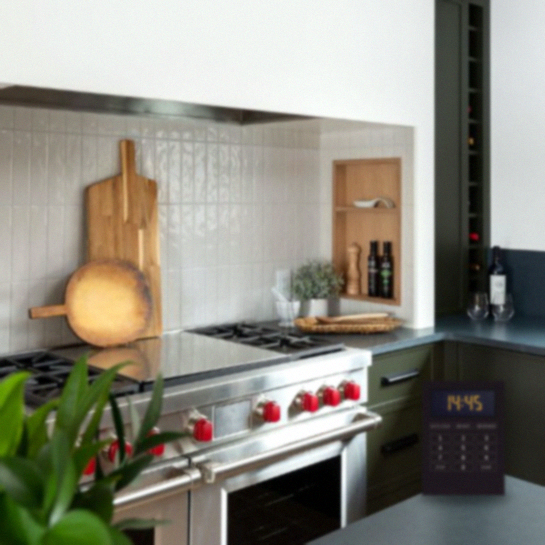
**14:45**
